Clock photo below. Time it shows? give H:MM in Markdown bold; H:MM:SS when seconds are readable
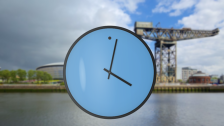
**4:02**
